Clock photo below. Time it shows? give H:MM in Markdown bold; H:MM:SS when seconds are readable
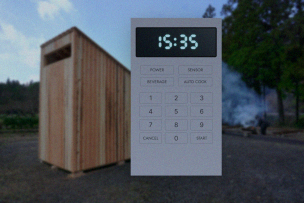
**15:35**
